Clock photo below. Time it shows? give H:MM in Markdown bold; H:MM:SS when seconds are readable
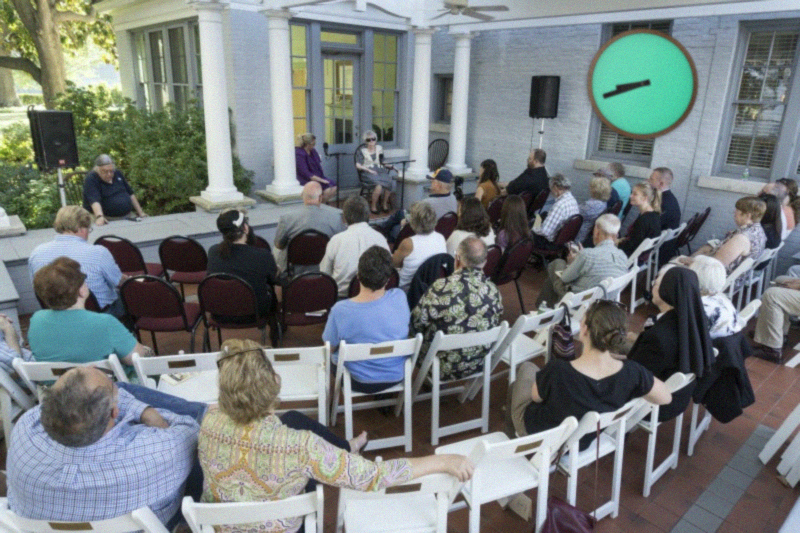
**8:42**
